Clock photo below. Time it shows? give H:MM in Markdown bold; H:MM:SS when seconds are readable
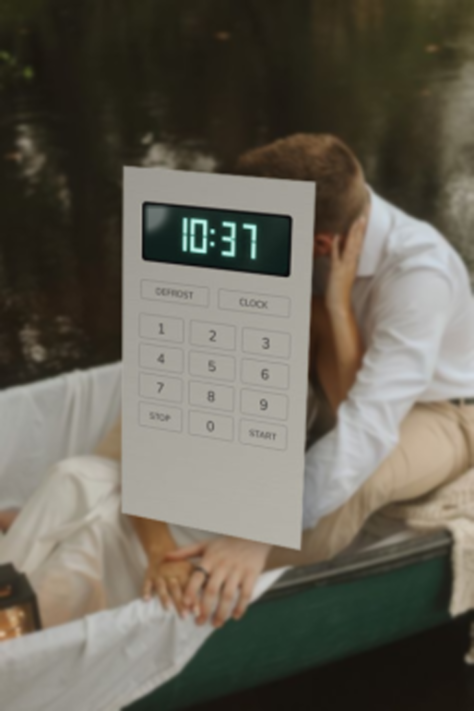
**10:37**
